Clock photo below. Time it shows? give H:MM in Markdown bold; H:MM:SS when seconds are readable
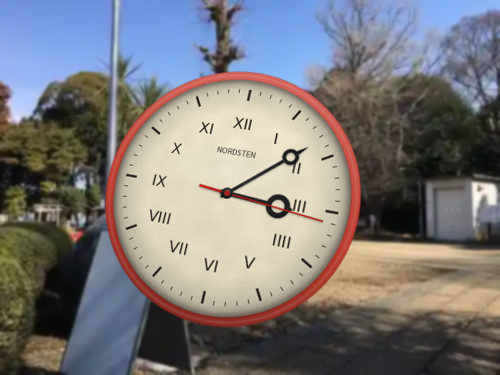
**3:08:16**
